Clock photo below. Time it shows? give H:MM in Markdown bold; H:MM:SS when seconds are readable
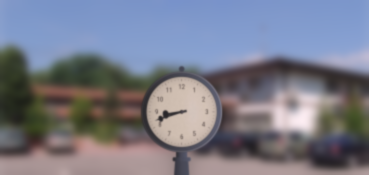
**8:42**
